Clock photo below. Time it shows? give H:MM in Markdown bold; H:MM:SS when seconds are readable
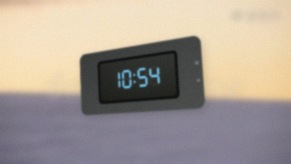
**10:54**
